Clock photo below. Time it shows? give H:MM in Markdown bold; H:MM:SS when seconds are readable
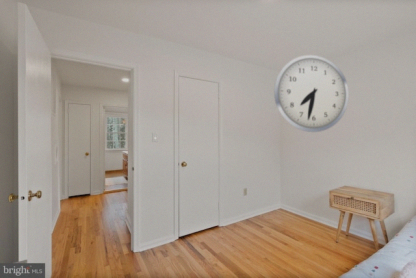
**7:32**
